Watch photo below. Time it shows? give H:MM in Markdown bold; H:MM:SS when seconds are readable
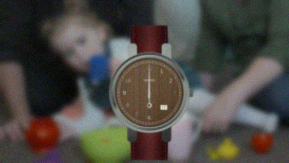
**6:00**
